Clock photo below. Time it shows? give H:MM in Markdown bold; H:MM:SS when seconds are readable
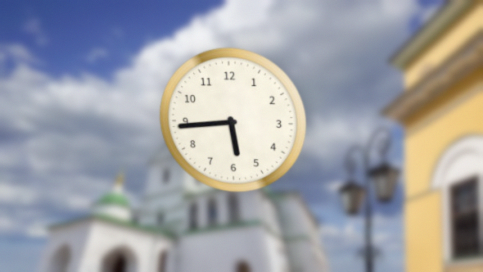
**5:44**
